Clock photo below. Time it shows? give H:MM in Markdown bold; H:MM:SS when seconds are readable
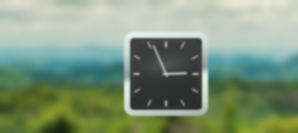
**2:56**
